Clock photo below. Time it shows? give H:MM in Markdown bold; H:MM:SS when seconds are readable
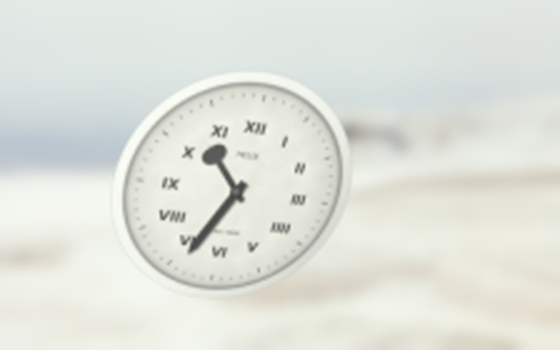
**10:34**
